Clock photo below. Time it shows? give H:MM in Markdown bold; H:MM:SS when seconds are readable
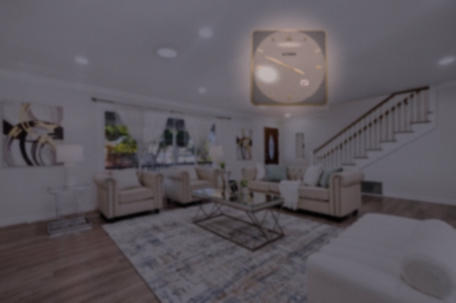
**3:49**
